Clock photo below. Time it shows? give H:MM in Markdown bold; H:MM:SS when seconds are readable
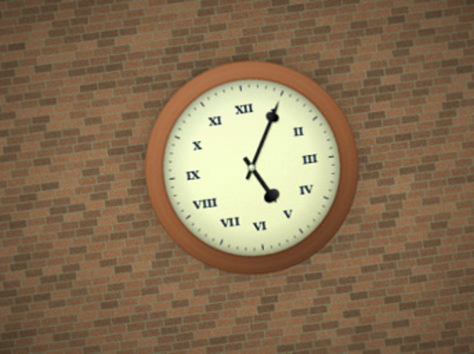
**5:05**
